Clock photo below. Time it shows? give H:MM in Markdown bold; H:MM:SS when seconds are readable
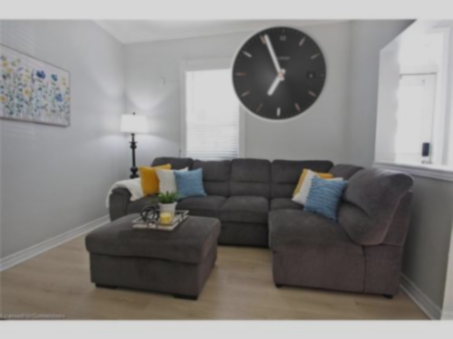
**6:56**
